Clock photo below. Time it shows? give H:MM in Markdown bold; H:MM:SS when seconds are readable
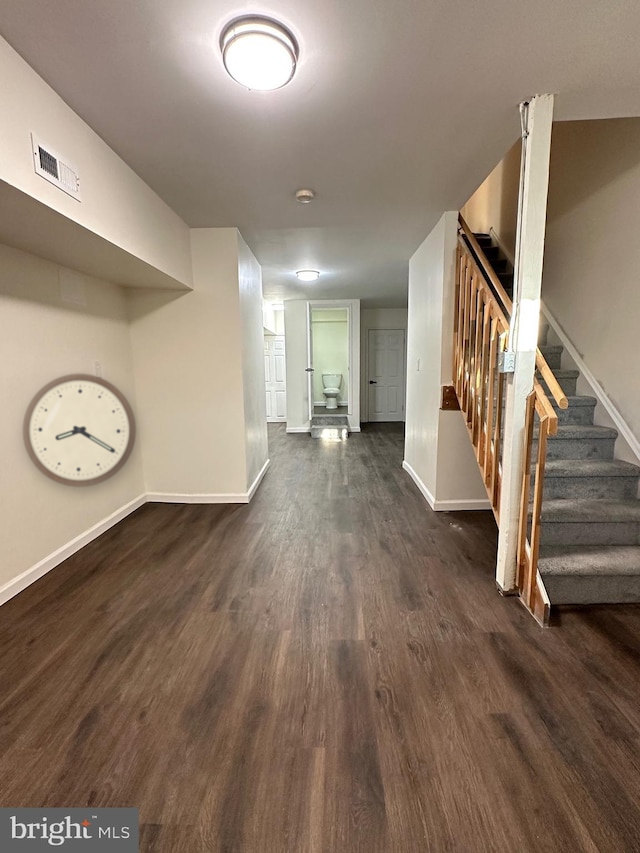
**8:20**
